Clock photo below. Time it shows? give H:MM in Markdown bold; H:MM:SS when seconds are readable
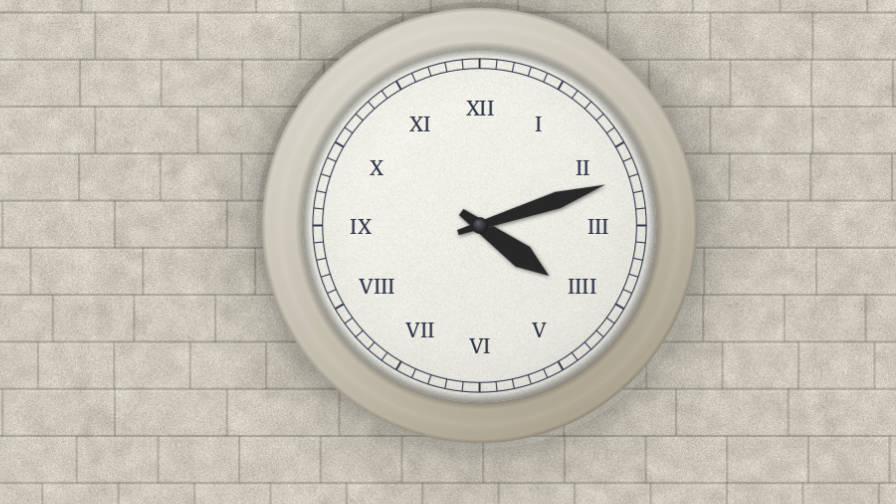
**4:12**
